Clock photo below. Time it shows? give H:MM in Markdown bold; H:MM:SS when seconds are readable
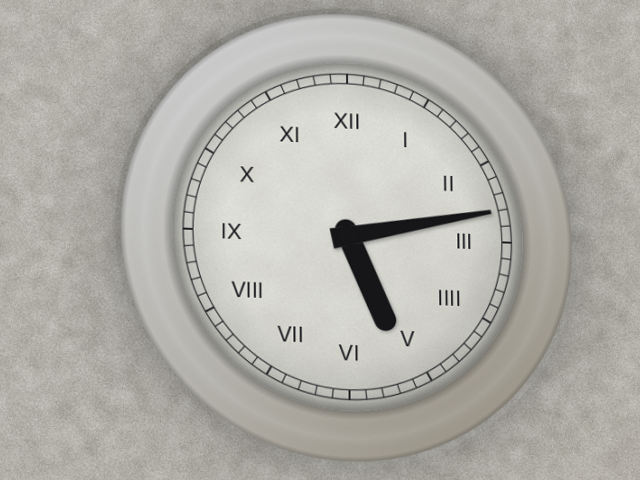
**5:13**
